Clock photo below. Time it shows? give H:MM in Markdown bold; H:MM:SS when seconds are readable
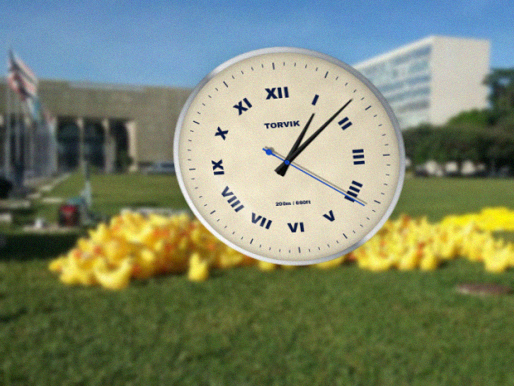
**1:08:21**
